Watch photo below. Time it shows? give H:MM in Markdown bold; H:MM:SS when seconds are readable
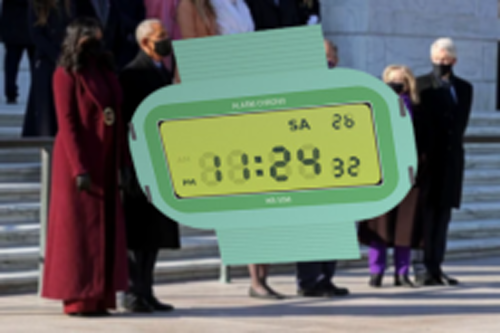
**11:24:32**
